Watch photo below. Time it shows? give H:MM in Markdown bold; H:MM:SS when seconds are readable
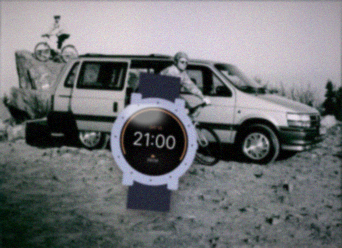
**21:00**
